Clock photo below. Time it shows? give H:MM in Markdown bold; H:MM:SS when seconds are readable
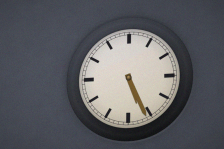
**5:26**
